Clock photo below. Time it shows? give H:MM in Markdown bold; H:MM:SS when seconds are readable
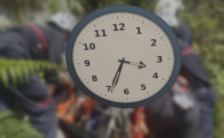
**3:34**
